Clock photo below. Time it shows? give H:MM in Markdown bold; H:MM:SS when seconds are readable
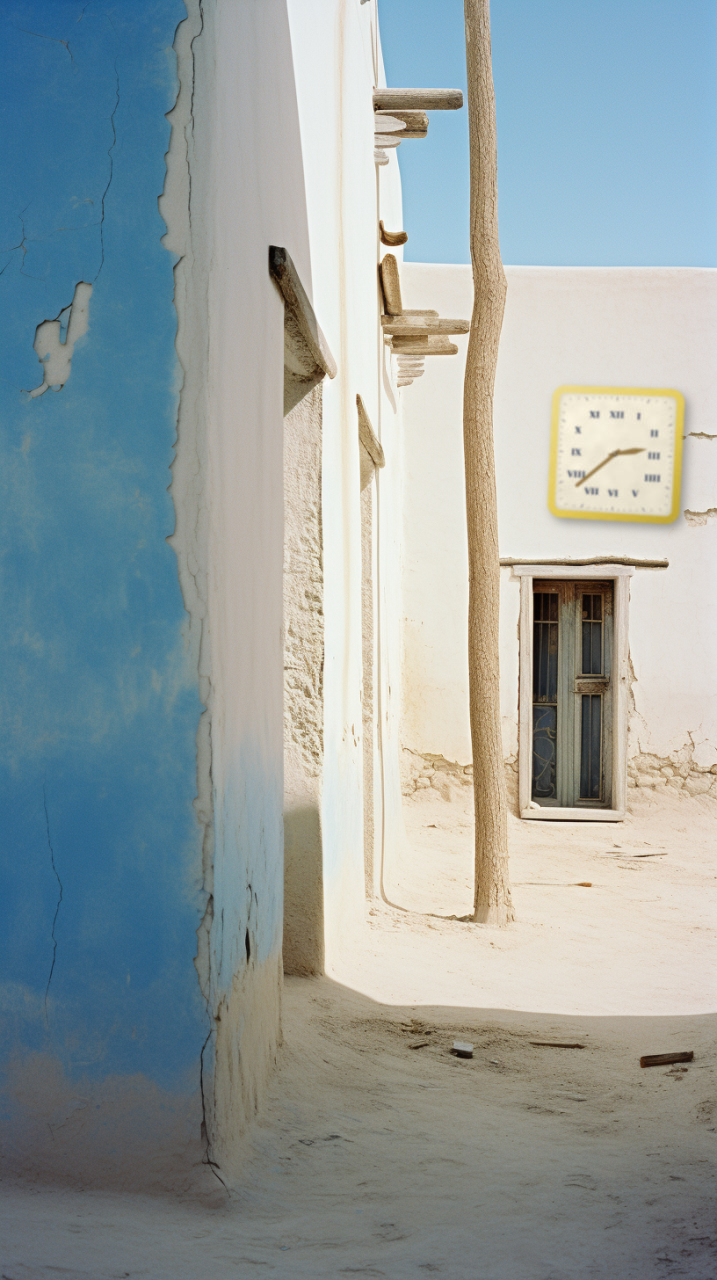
**2:38**
